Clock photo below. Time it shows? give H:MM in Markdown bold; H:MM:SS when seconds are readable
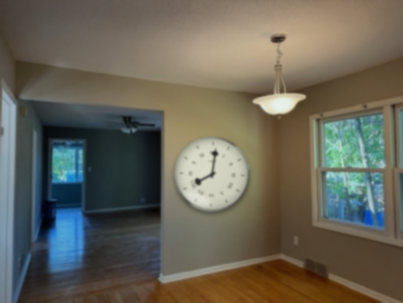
**8:01**
